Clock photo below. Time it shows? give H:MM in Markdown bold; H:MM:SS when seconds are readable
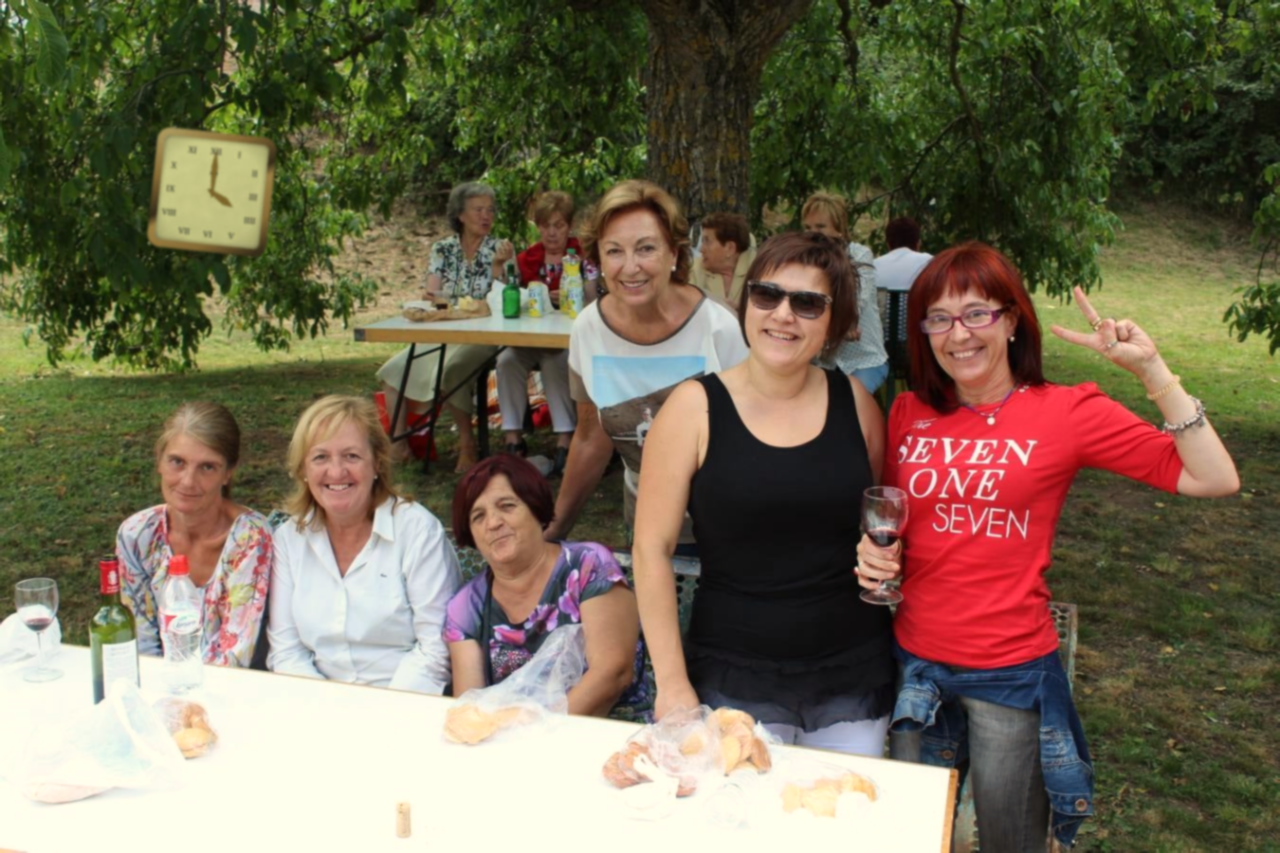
**4:00**
